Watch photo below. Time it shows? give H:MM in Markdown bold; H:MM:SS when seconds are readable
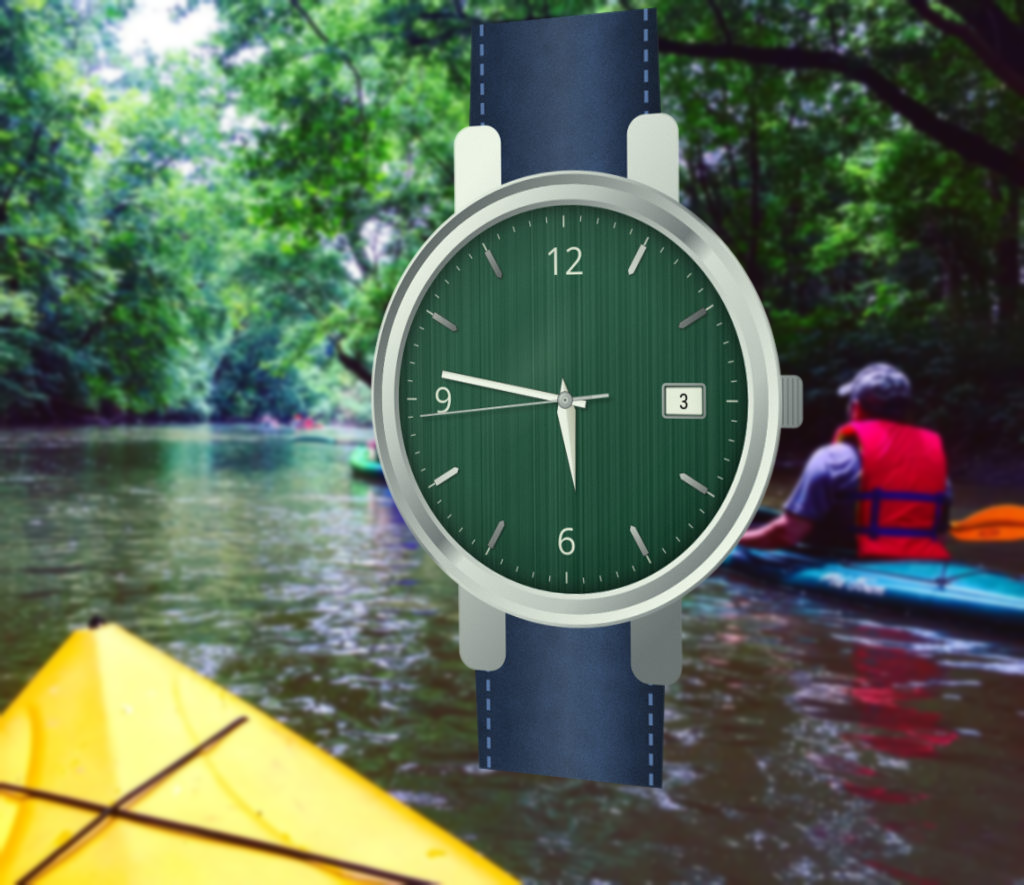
**5:46:44**
